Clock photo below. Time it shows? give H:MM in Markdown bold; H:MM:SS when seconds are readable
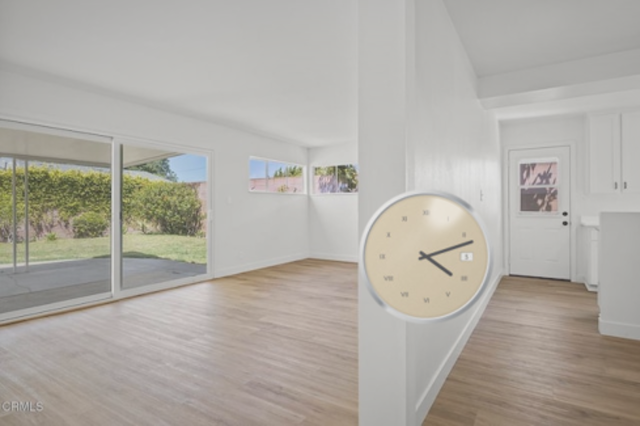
**4:12**
